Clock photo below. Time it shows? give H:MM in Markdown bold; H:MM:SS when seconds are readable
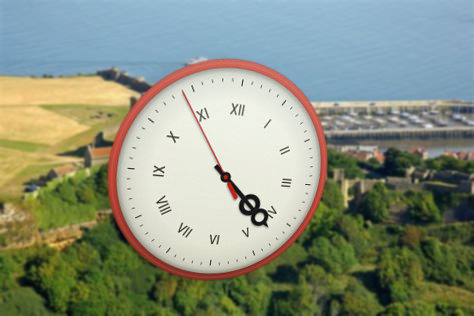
**4:21:54**
